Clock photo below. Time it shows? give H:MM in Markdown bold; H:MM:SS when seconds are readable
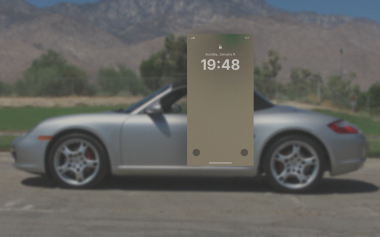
**19:48**
